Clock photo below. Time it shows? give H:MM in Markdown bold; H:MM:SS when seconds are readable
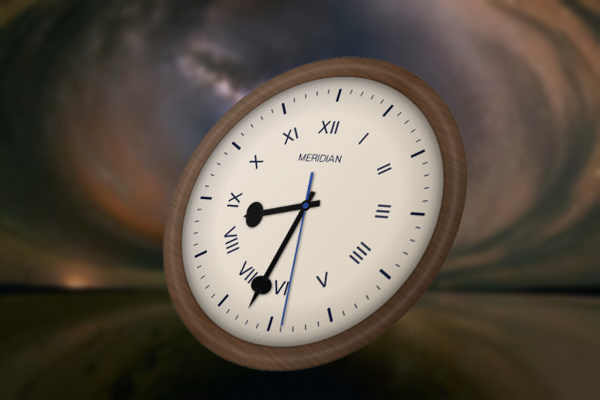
**8:32:29**
